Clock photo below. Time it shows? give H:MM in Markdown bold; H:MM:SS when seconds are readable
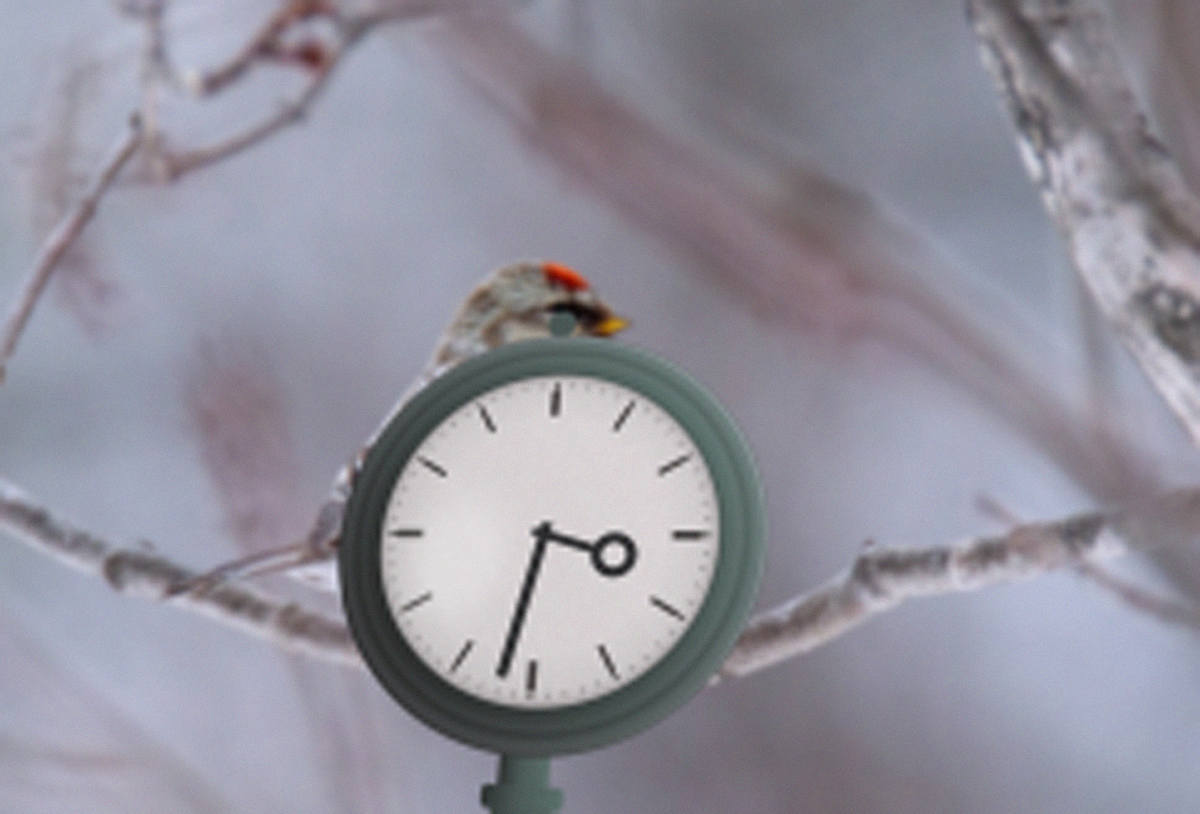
**3:32**
